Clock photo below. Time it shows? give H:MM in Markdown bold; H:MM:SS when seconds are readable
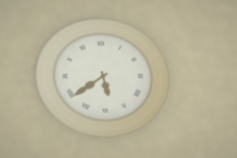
**5:39**
